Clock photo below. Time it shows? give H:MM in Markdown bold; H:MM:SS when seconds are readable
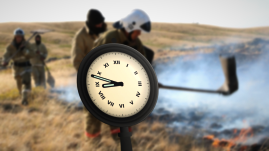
**8:48**
